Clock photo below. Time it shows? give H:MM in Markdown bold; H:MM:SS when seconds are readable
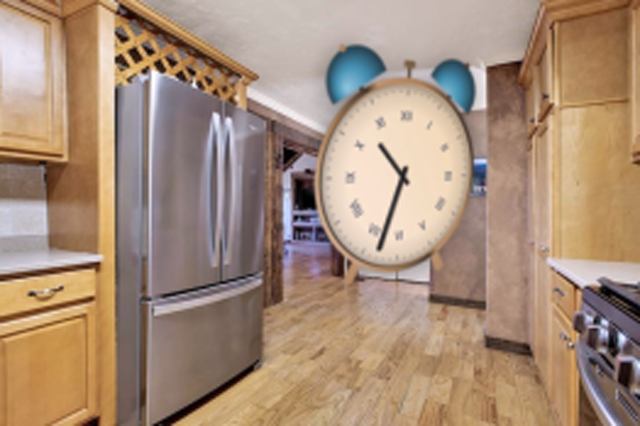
**10:33**
